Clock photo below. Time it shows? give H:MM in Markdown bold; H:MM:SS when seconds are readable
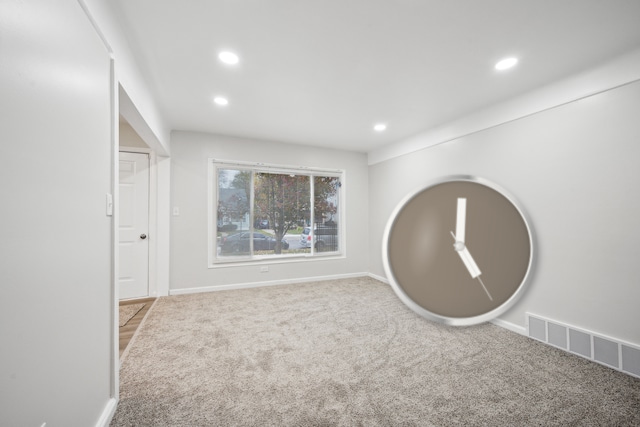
**5:00:25**
